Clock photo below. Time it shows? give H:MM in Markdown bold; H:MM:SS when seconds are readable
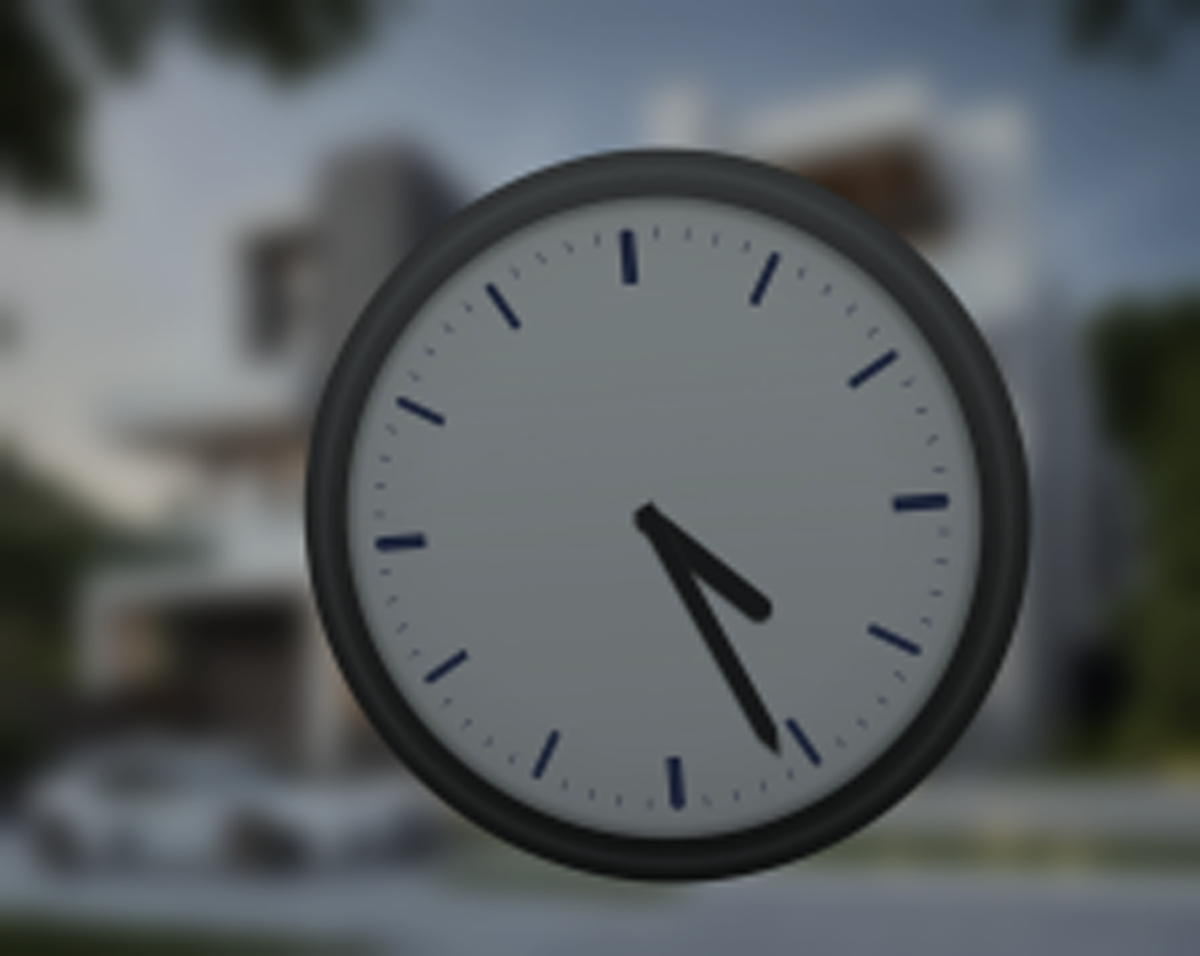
**4:26**
